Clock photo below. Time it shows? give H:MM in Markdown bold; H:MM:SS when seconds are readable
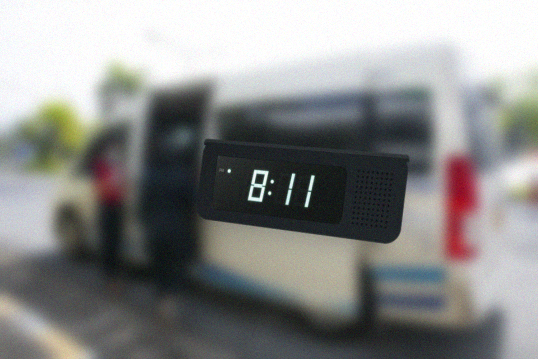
**8:11**
